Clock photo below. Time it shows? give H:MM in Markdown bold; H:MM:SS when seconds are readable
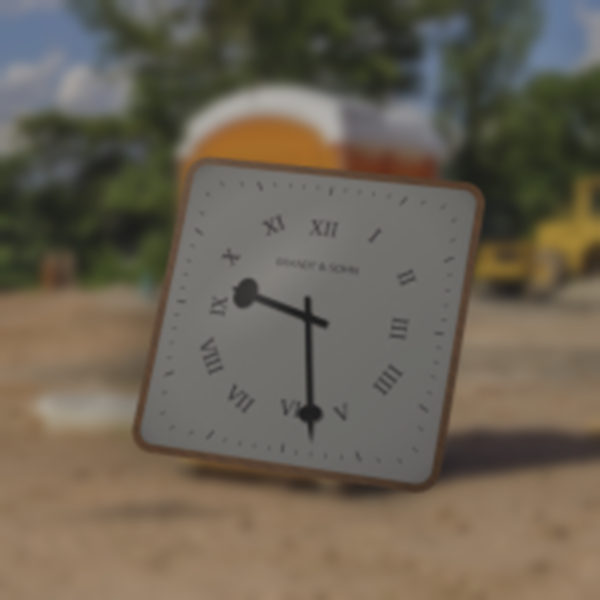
**9:28**
